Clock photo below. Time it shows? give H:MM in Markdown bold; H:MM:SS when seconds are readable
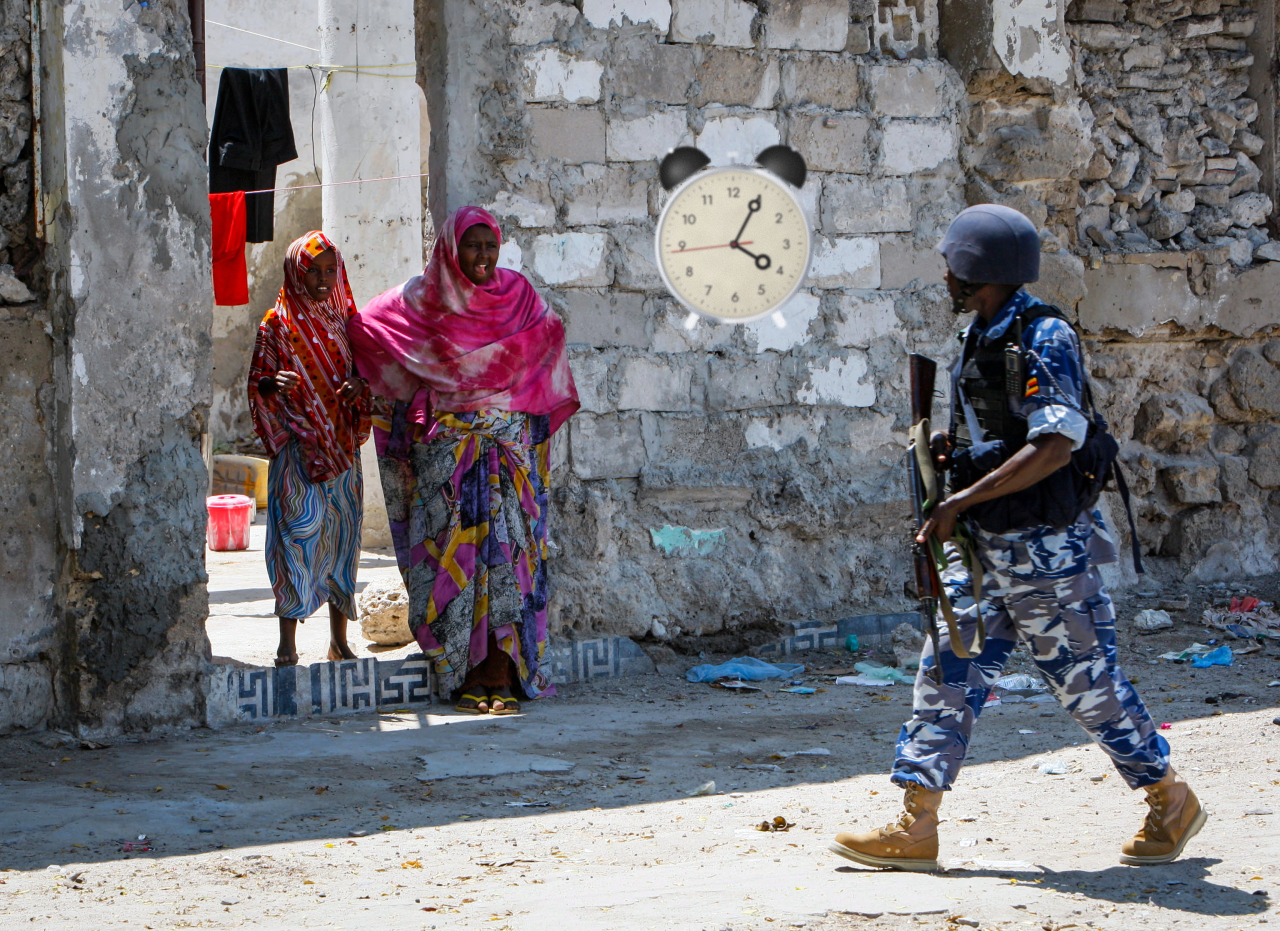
**4:04:44**
